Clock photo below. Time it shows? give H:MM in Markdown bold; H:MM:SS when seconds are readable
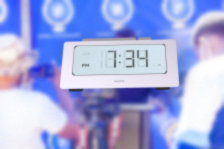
**7:34**
